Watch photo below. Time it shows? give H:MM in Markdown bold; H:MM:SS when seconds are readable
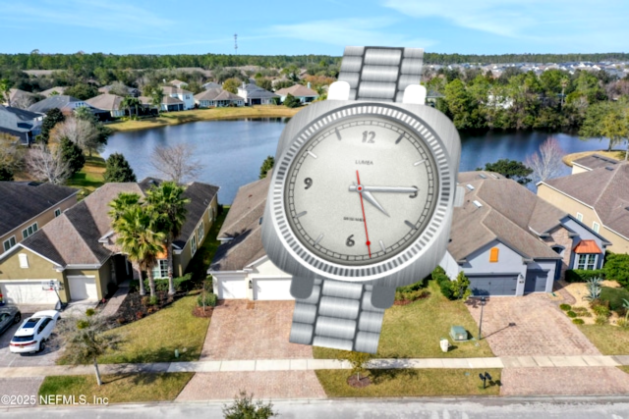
**4:14:27**
